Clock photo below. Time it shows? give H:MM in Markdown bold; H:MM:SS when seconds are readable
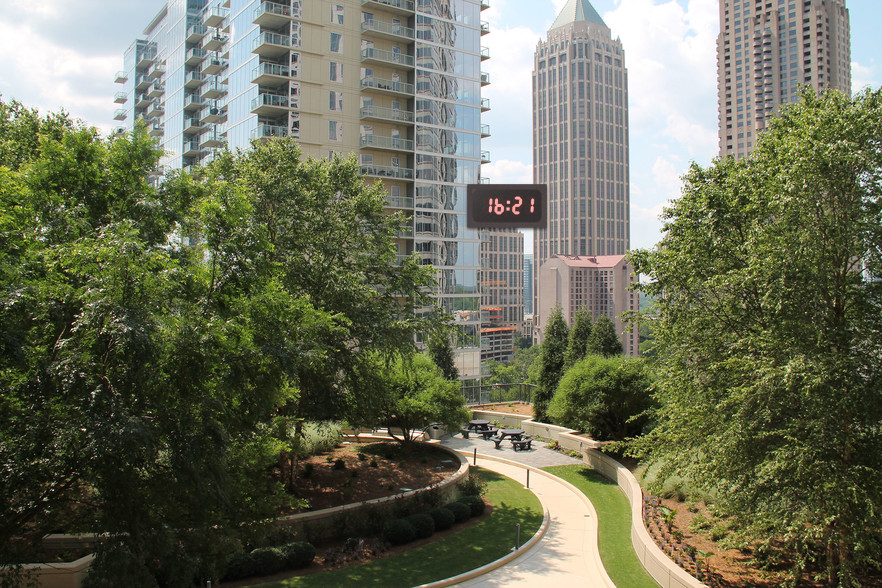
**16:21**
